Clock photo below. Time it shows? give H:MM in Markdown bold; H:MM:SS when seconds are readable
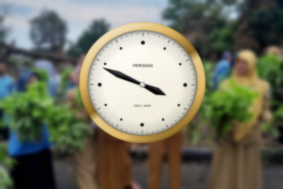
**3:49**
